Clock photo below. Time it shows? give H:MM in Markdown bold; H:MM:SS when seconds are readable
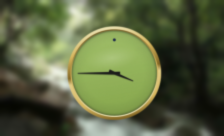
**3:45**
